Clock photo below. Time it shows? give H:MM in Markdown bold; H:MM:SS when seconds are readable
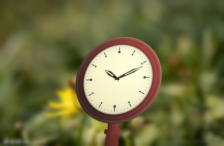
**10:11**
